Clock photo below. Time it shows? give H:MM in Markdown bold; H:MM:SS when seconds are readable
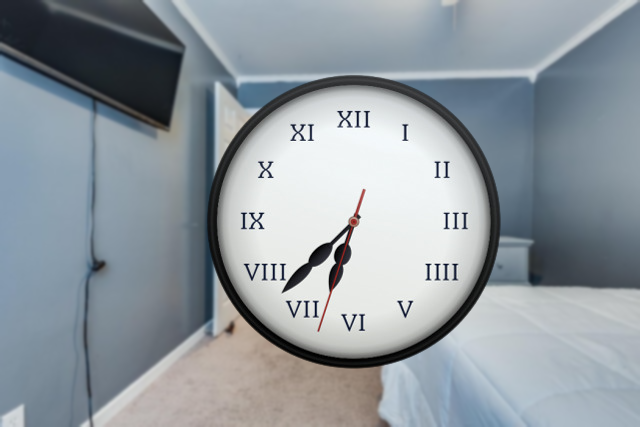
**6:37:33**
